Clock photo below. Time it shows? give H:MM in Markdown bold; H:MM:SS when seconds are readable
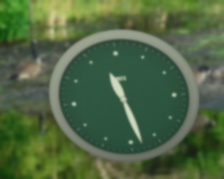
**11:28**
